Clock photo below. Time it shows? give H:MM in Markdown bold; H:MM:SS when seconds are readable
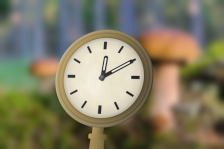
**12:10**
